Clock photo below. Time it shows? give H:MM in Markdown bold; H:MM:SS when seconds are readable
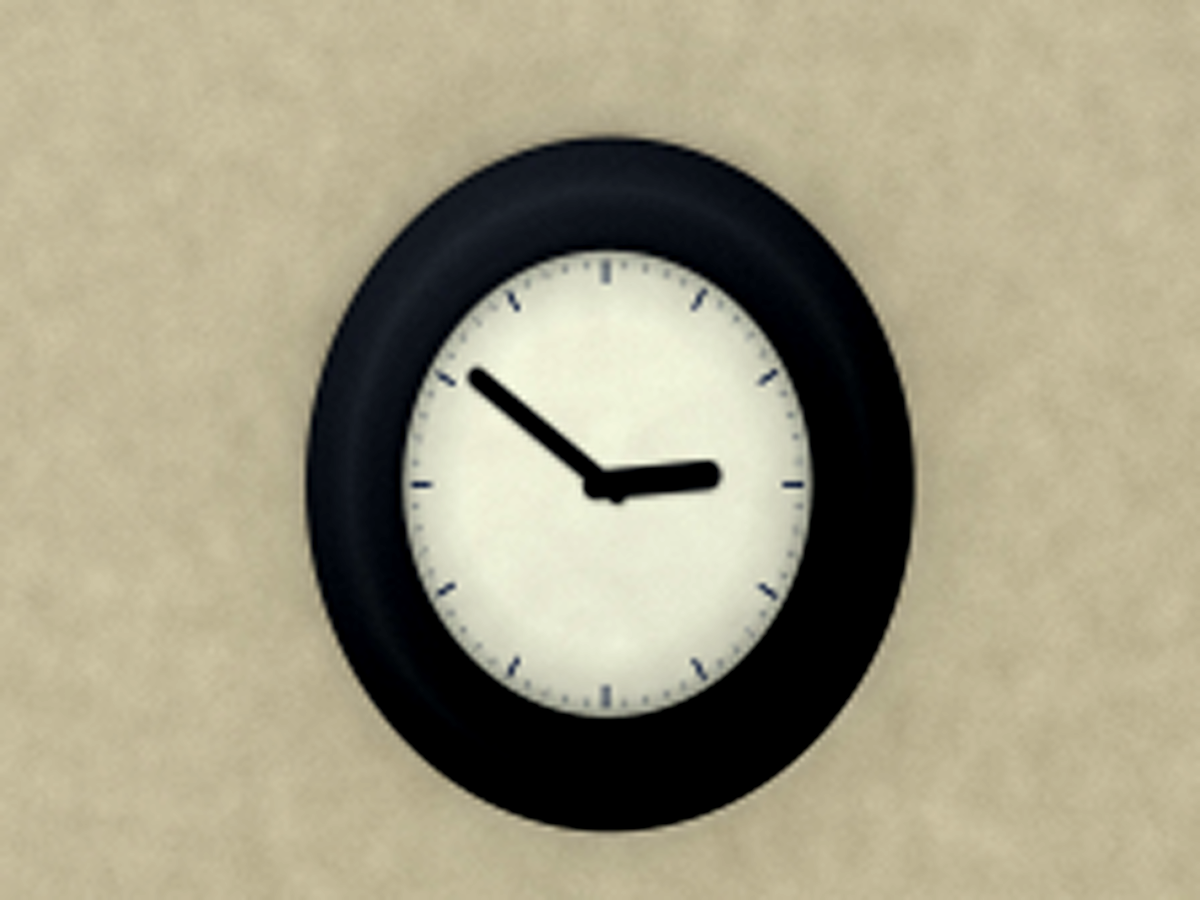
**2:51**
